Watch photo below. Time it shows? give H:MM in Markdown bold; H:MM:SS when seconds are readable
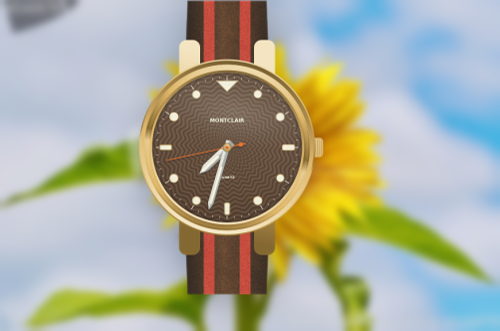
**7:32:43**
